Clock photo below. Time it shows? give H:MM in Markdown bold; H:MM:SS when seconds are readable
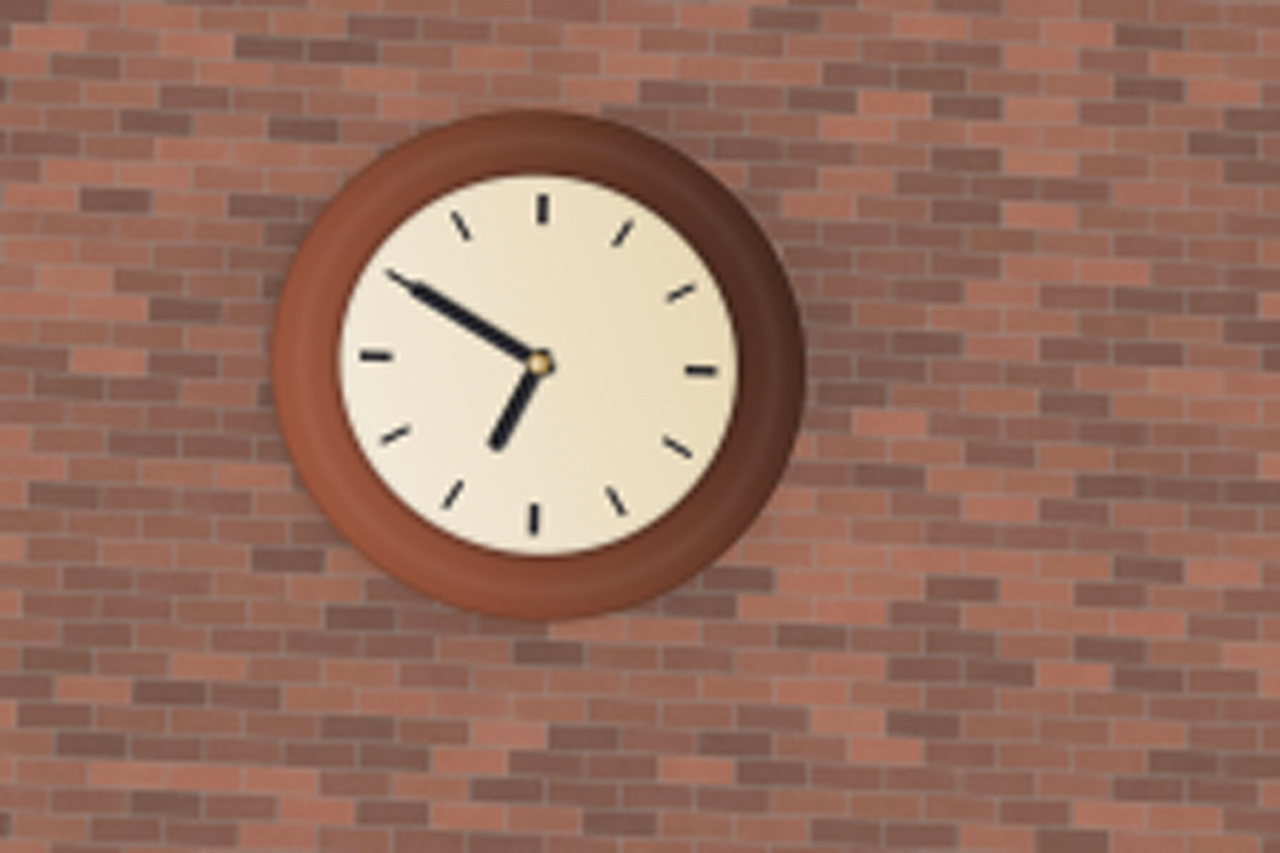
**6:50**
